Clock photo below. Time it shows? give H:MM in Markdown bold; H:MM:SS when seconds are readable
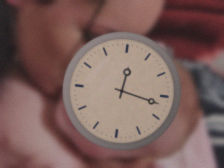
**12:17**
